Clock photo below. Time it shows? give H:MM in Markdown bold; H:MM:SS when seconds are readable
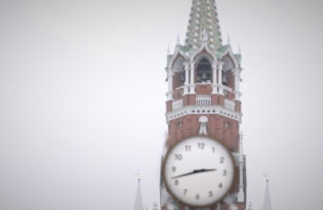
**2:42**
